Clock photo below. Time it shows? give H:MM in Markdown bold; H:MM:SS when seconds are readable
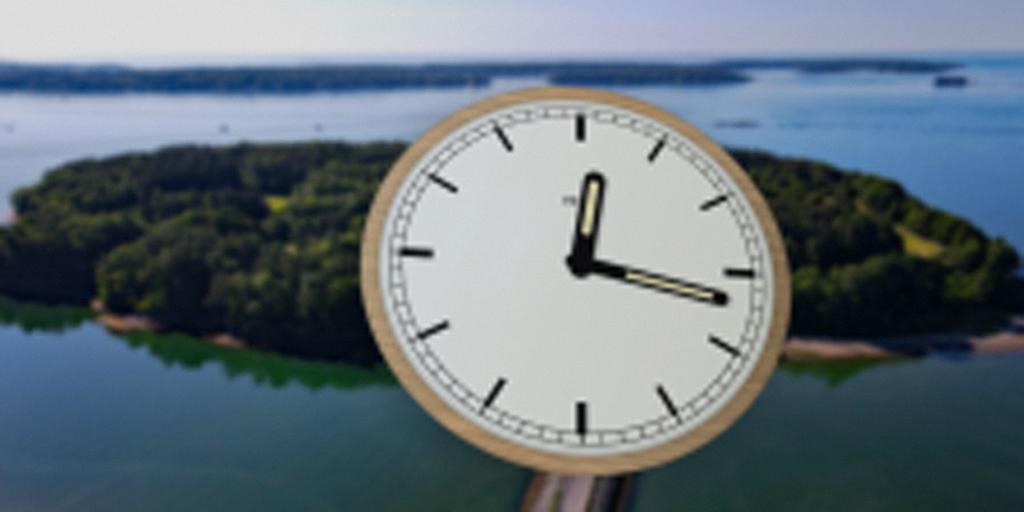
**12:17**
